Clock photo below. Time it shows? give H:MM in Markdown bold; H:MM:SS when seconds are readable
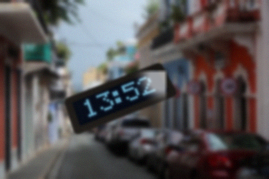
**13:52**
